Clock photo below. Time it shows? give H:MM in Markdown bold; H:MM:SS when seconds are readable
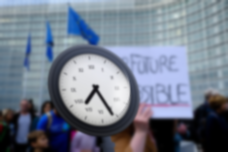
**7:26**
